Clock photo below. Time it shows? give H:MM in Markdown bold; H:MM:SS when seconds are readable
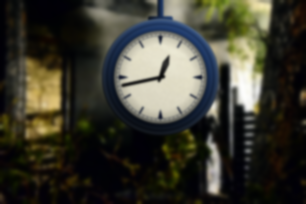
**12:43**
